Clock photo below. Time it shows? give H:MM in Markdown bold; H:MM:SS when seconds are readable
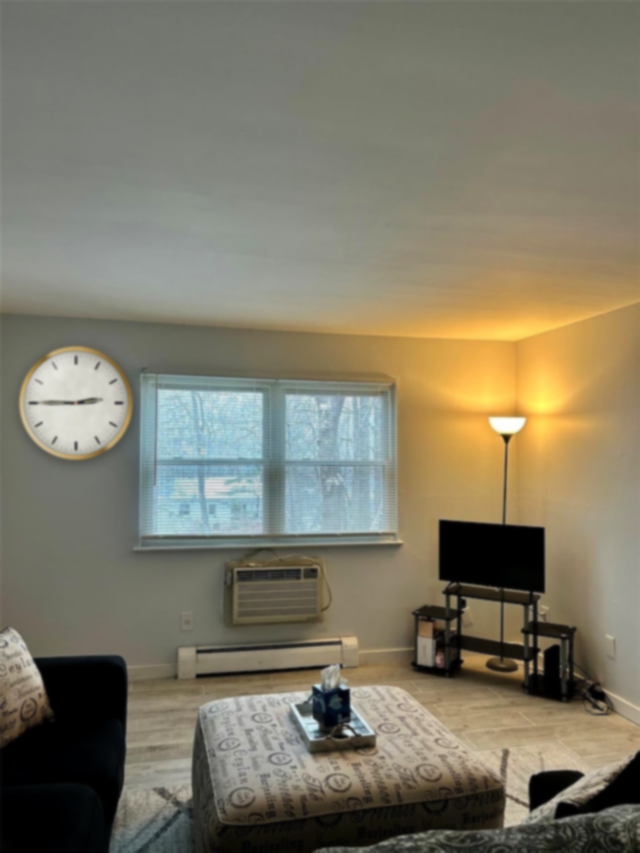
**2:45**
